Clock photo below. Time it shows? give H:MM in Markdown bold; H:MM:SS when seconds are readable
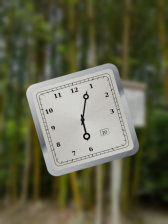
**6:04**
